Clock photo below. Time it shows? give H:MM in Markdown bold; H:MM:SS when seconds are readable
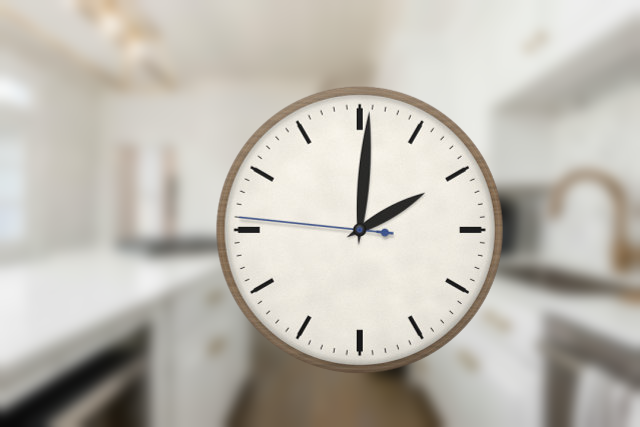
**2:00:46**
